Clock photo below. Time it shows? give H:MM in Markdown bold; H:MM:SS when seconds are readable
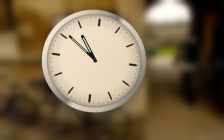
**10:51**
